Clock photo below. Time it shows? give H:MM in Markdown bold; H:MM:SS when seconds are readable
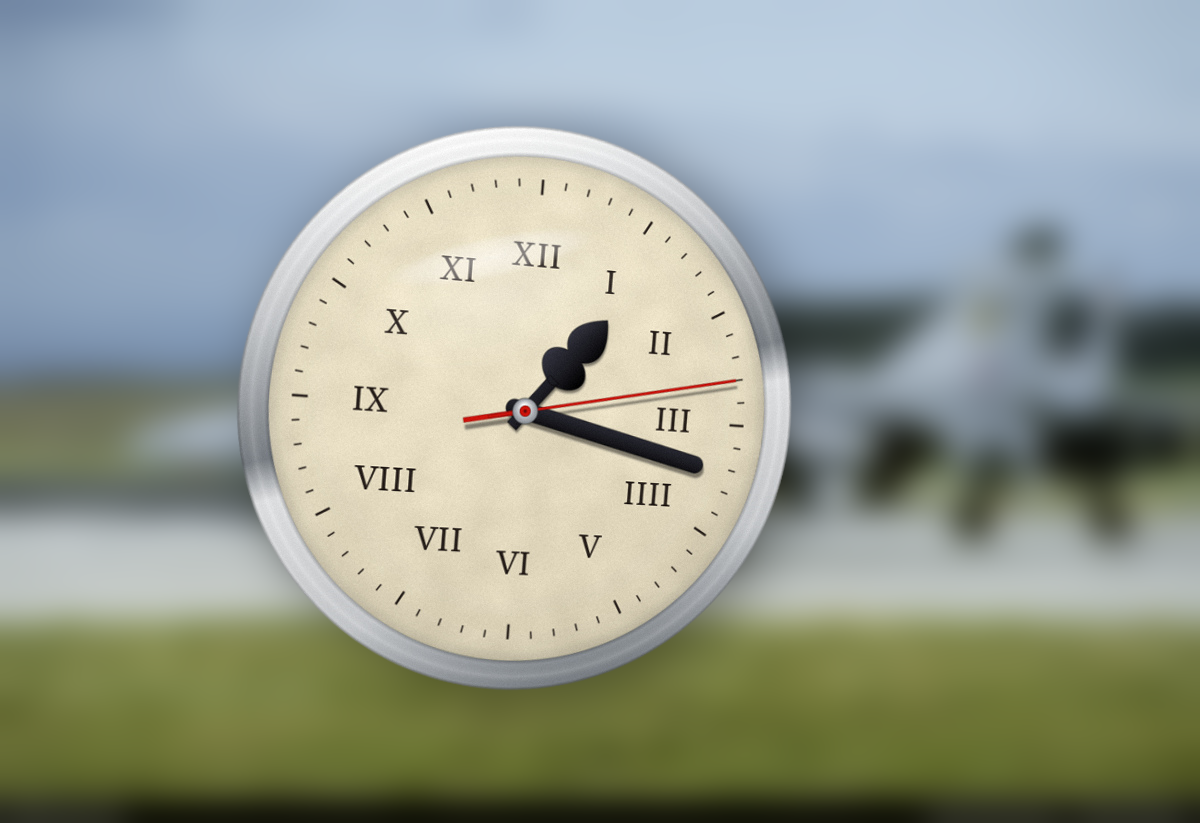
**1:17:13**
